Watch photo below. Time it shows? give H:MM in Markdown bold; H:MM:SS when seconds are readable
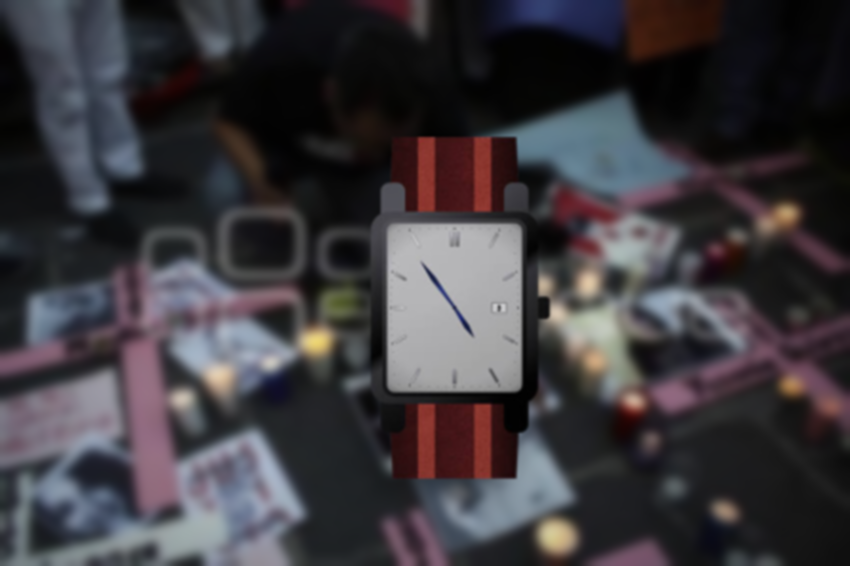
**4:54**
